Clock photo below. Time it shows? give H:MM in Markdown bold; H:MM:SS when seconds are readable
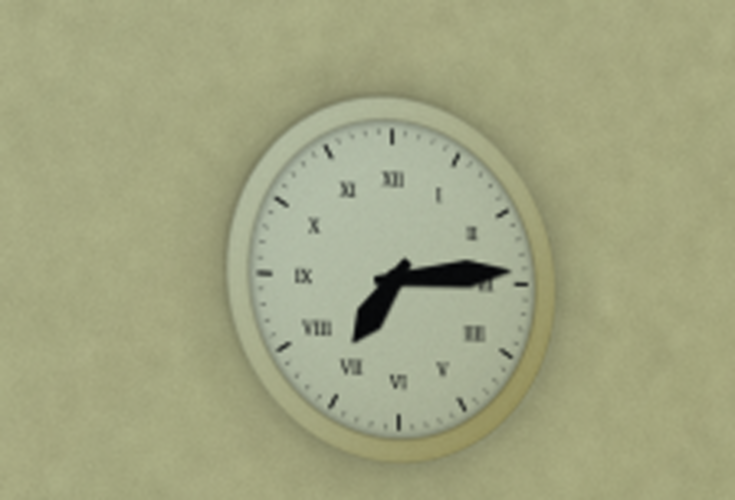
**7:14**
